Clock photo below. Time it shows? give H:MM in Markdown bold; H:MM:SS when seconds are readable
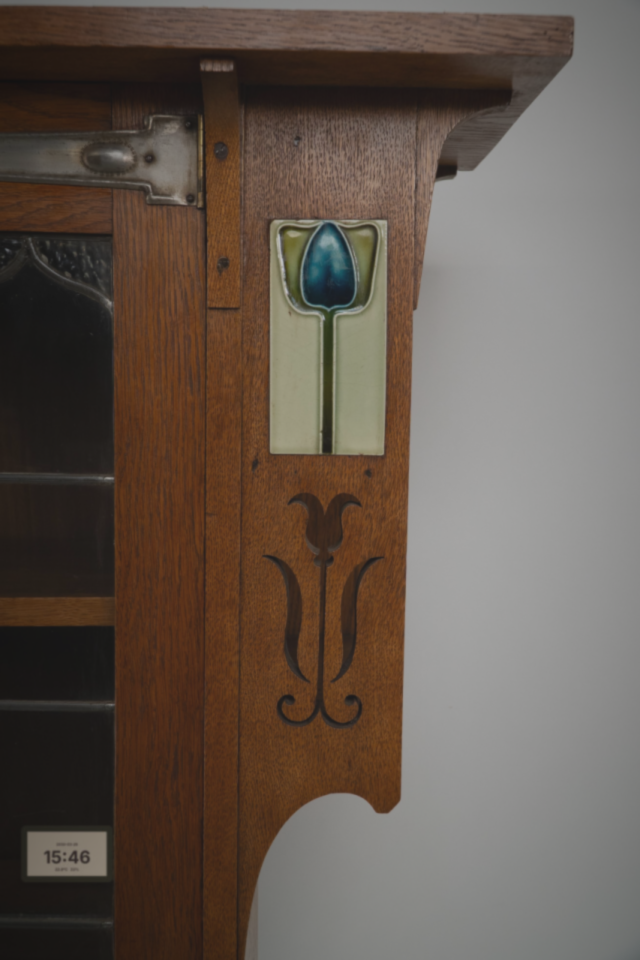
**15:46**
